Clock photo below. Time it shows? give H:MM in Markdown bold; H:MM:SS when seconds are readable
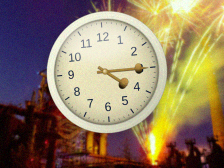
**4:15**
